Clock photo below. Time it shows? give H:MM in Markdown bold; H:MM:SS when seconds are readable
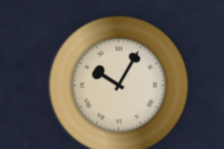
**10:05**
